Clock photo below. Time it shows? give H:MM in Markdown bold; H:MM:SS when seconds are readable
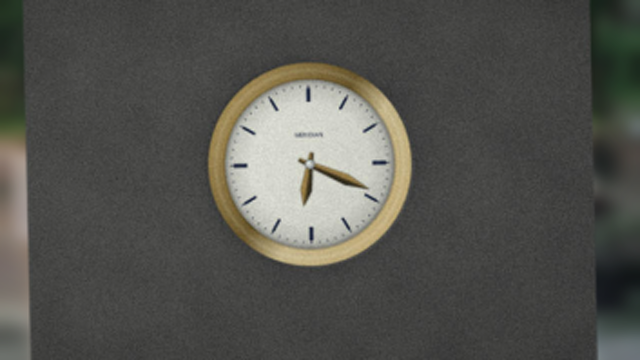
**6:19**
